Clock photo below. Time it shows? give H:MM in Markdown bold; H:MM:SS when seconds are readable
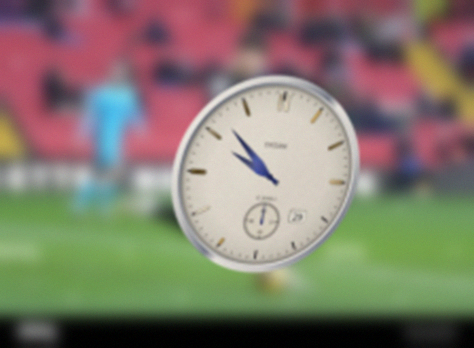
**9:52**
